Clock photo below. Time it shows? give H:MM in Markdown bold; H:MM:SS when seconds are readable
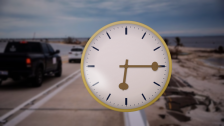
**6:15**
